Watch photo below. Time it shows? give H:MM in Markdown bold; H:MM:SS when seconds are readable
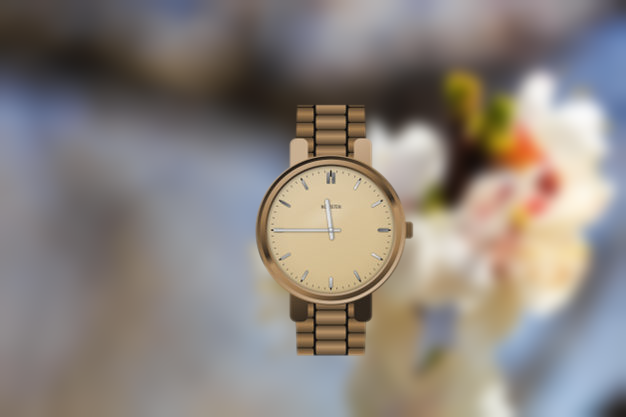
**11:45**
